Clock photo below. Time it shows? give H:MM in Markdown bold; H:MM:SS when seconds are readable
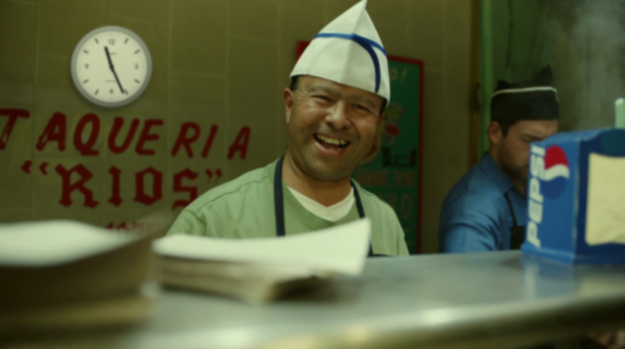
**11:26**
